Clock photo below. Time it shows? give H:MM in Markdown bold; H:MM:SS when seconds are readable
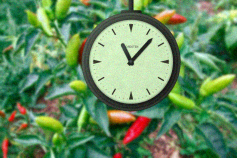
**11:07**
